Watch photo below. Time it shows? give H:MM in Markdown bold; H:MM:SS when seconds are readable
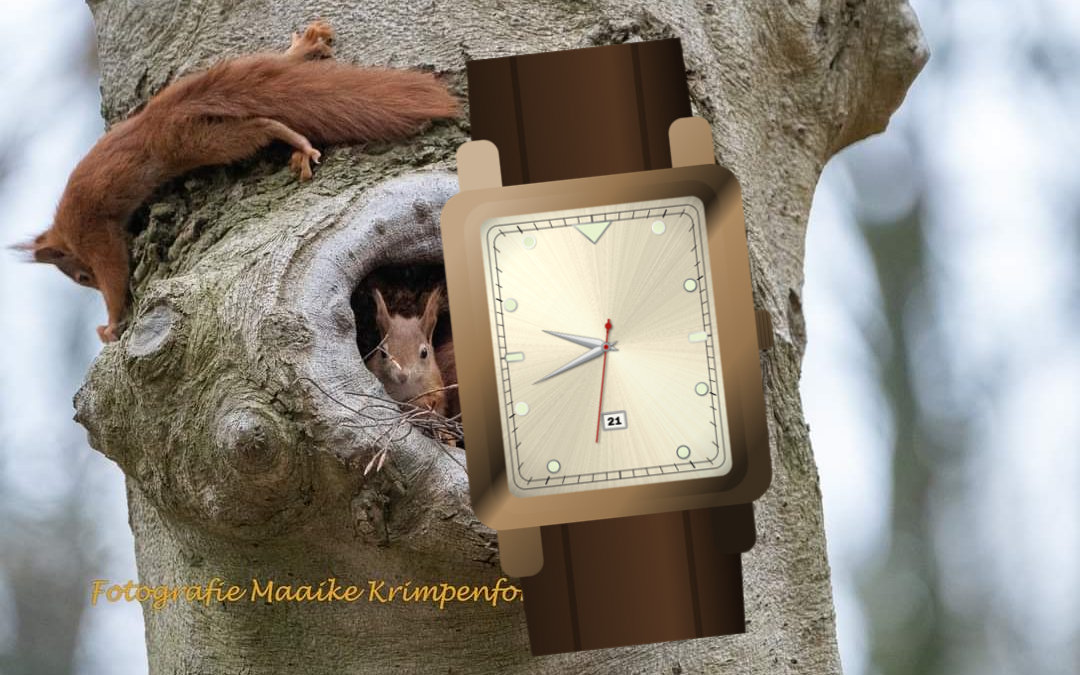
**9:41:32**
